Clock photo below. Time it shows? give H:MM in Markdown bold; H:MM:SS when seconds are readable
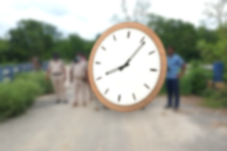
**8:06**
